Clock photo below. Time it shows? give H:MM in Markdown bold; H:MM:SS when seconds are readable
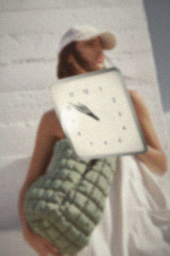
**10:52**
